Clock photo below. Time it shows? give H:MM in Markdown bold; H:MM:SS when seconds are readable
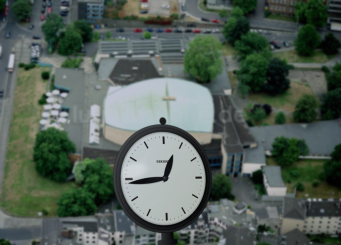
**12:44**
